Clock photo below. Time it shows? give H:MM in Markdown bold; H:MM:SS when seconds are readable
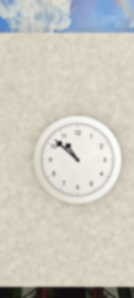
**10:52**
